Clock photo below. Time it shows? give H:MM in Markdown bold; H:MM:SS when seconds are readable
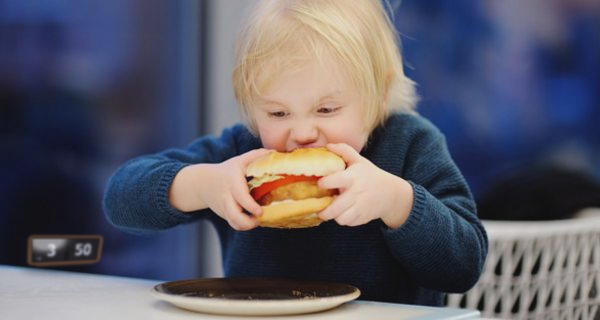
**3:50**
